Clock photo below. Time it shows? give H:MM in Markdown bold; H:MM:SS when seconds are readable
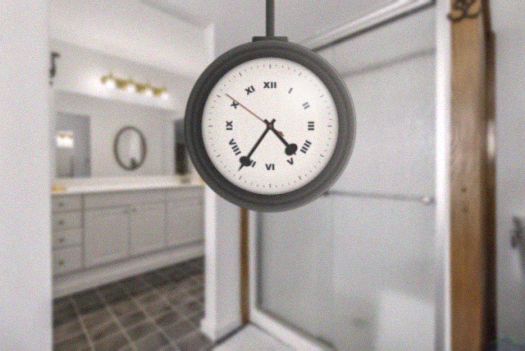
**4:35:51**
